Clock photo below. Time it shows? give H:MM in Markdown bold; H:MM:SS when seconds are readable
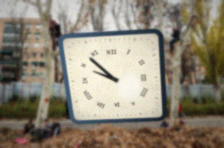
**9:53**
